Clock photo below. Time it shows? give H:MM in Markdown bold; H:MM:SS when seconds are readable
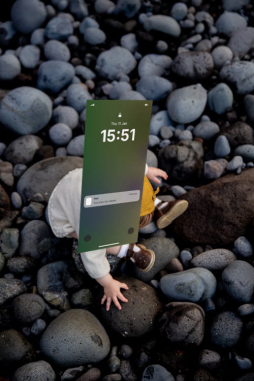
**15:51**
